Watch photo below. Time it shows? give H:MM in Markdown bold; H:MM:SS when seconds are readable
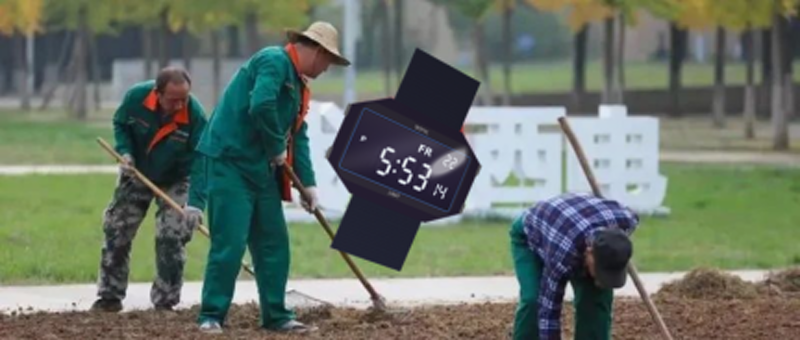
**5:53:14**
